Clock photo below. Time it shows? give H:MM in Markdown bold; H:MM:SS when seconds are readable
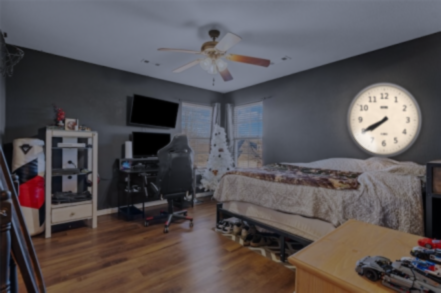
**7:40**
